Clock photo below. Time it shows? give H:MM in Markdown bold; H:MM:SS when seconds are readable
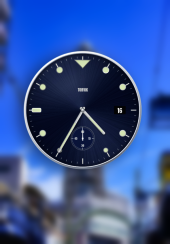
**4:35**
